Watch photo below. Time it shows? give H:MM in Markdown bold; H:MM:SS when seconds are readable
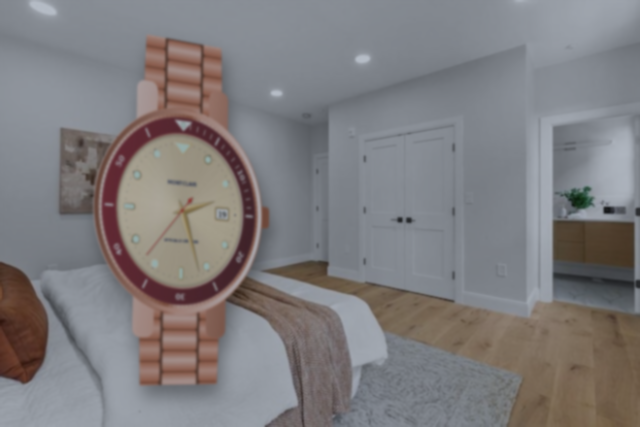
**2:26:37**
